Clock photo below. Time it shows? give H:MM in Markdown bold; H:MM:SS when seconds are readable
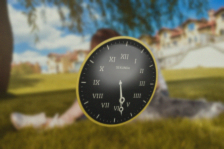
**5:28**
